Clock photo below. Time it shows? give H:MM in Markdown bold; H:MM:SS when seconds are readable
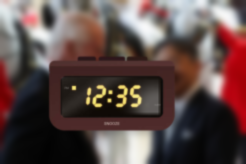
**12:35**
